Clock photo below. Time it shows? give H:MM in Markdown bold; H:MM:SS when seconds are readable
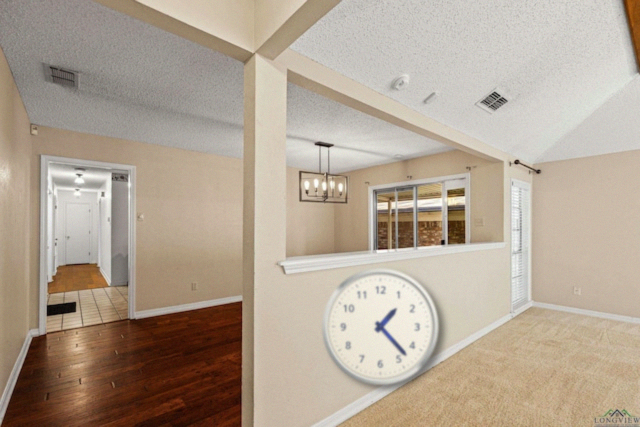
**1:23**
